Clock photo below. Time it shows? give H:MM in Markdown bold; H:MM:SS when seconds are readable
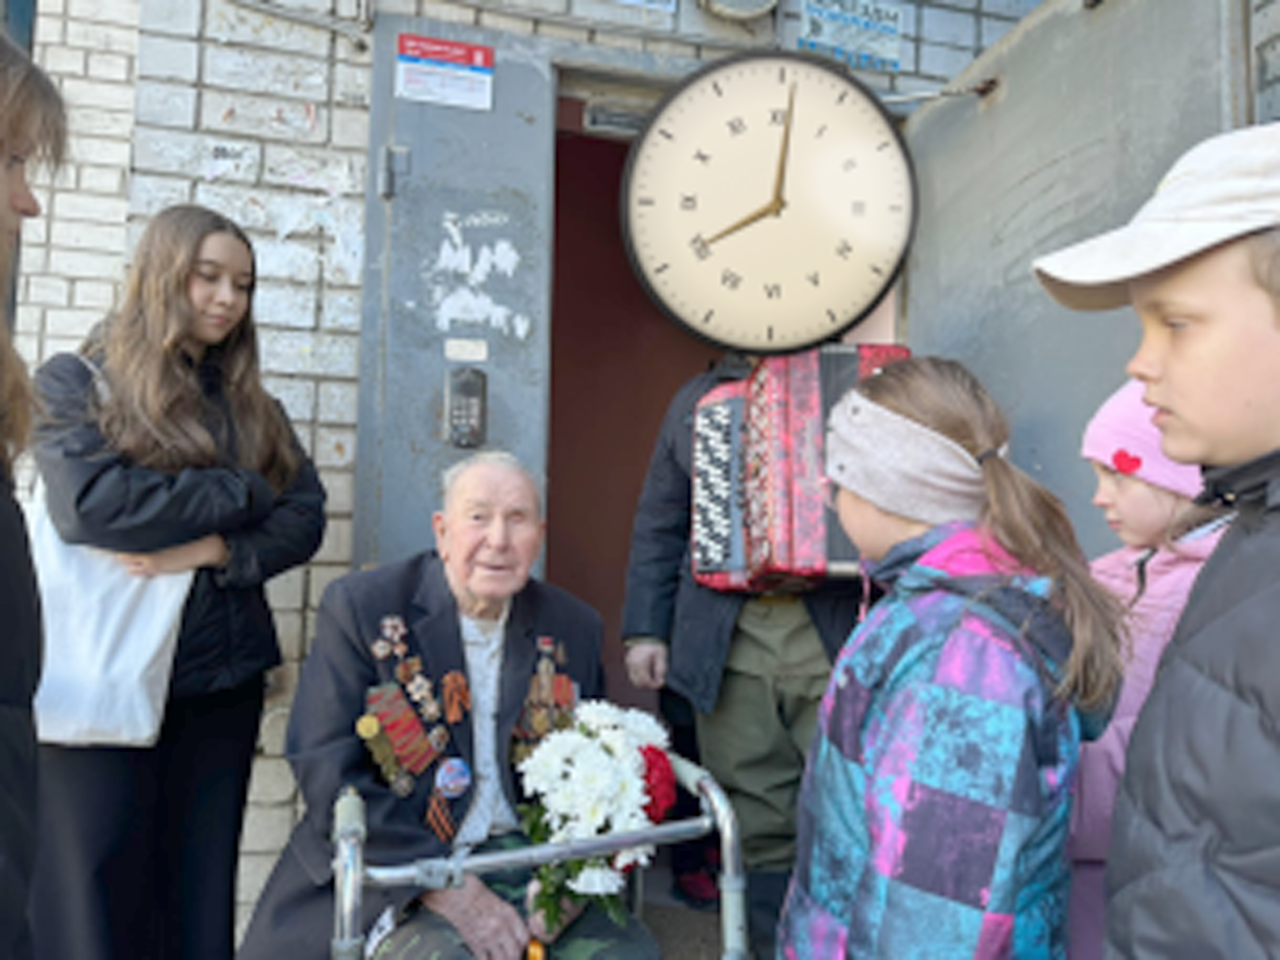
**8:01**
